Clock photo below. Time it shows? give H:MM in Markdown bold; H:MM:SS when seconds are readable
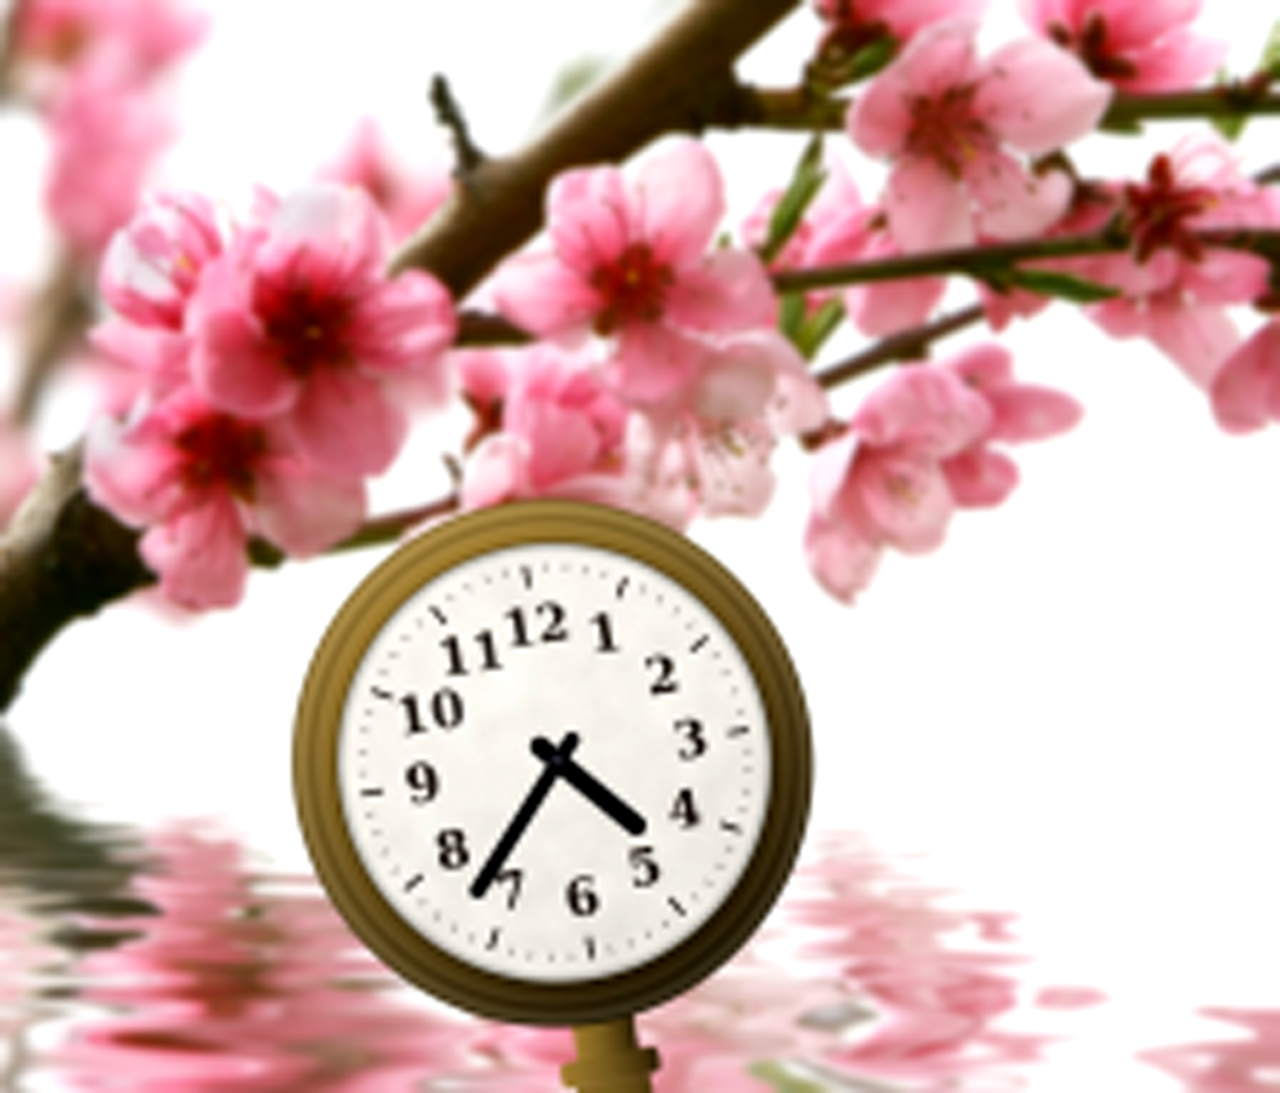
**4:37**
